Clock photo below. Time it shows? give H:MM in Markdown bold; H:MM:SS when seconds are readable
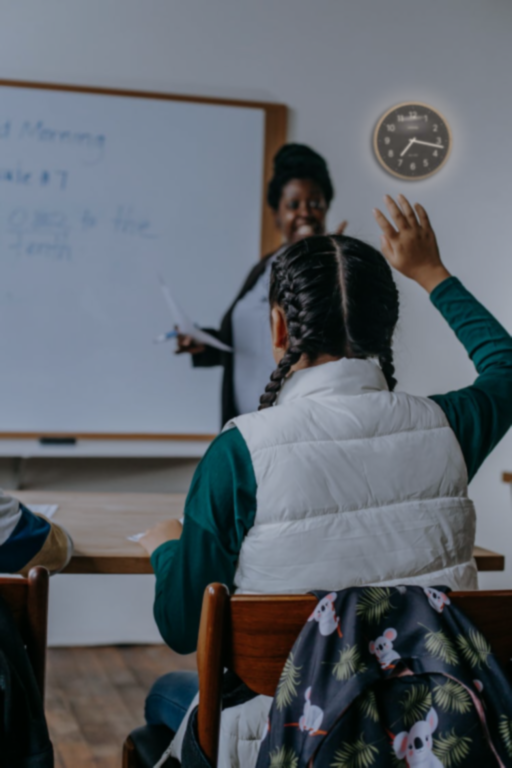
**7:17**
